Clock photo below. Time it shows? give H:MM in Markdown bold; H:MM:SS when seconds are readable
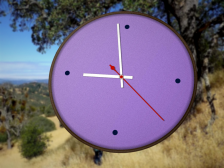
**8:58:22**
